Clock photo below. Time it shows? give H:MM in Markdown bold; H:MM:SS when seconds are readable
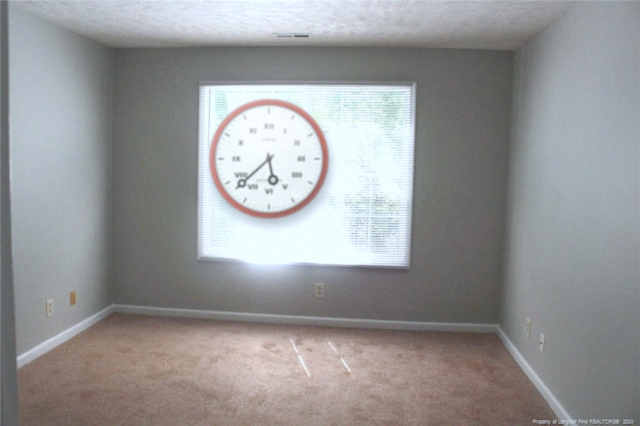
**5:38**
